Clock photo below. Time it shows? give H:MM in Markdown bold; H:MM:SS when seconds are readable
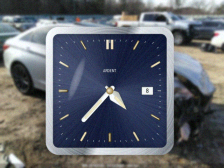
**4:37**
